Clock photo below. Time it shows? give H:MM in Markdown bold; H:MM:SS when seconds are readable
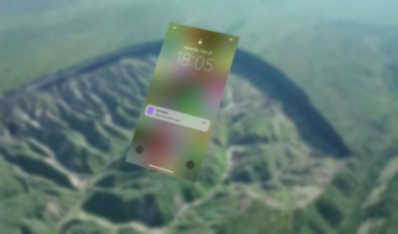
**18:05**
